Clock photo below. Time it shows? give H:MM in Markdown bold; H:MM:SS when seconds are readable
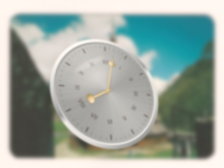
**8:02**
